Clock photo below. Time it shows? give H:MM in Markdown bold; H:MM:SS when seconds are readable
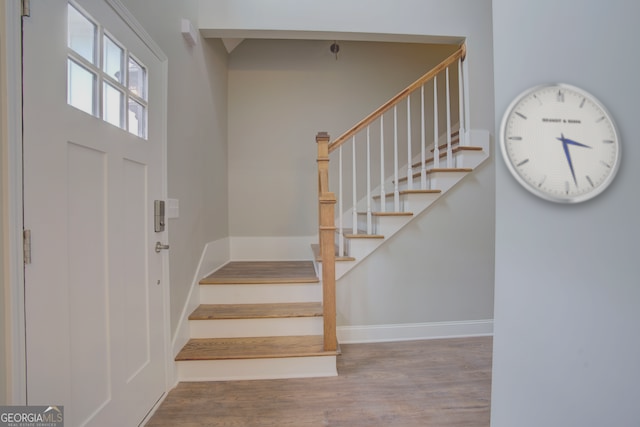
**3:28**
